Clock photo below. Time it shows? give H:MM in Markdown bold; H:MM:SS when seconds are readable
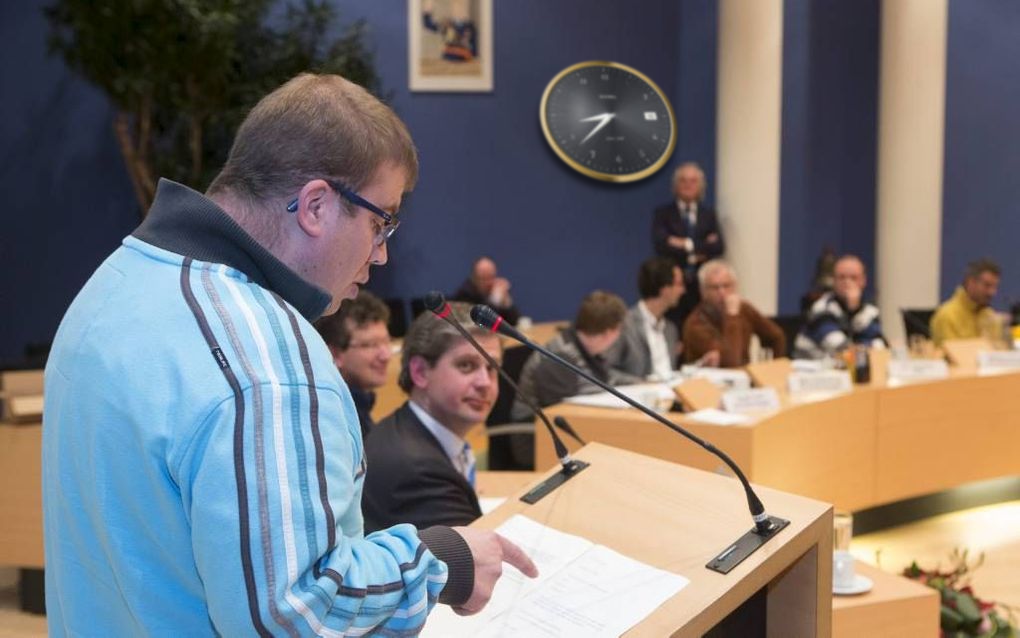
**8:38**
